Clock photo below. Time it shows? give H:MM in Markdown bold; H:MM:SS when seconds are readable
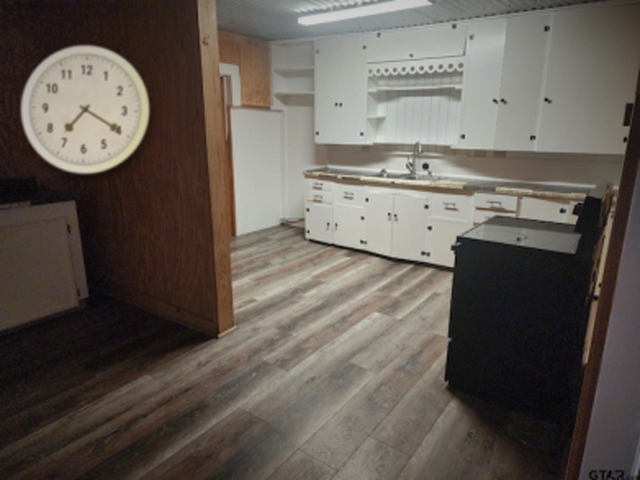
**7:20**
